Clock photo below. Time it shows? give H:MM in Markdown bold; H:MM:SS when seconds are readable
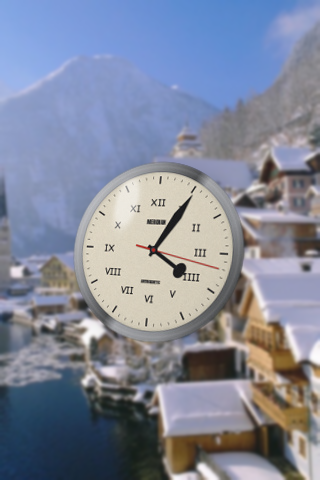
**4:05:17**
